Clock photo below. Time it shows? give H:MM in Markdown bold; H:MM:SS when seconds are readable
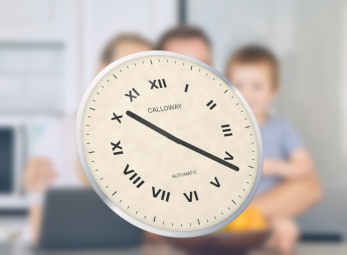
**10:21**
